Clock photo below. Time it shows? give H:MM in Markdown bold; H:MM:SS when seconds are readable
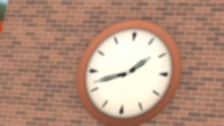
**1:42**
